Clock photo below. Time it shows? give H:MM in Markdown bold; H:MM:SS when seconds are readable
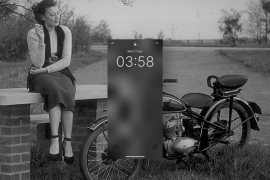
**3:58**
